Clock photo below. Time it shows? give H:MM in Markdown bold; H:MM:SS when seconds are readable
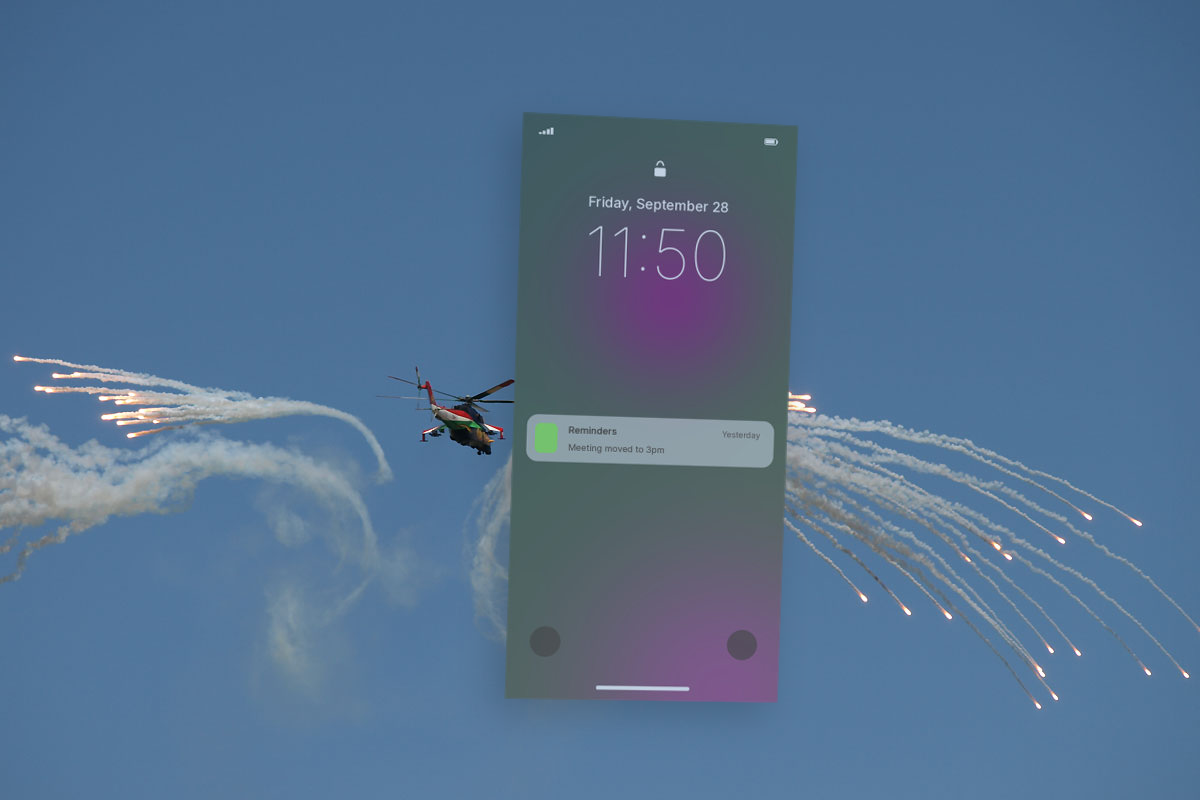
**11:50**
